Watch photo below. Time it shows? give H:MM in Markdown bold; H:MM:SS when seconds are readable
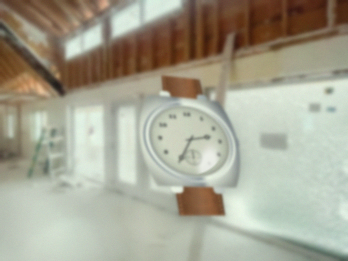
**2:35**
